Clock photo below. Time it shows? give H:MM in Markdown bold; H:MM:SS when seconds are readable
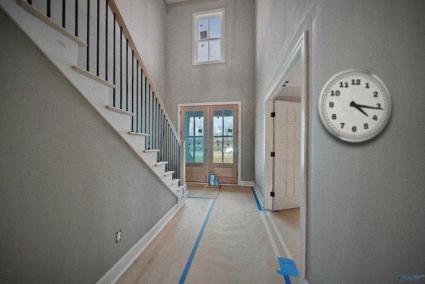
**4:16**
